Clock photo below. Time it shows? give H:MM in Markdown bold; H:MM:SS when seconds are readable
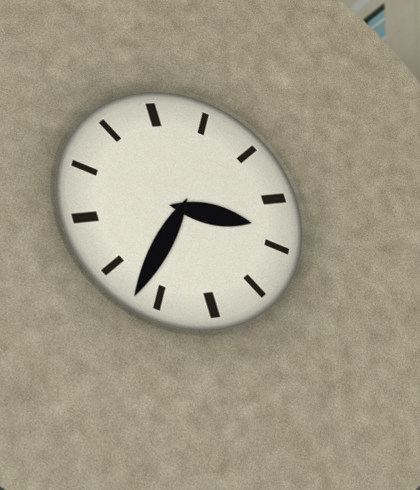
**3:37**
